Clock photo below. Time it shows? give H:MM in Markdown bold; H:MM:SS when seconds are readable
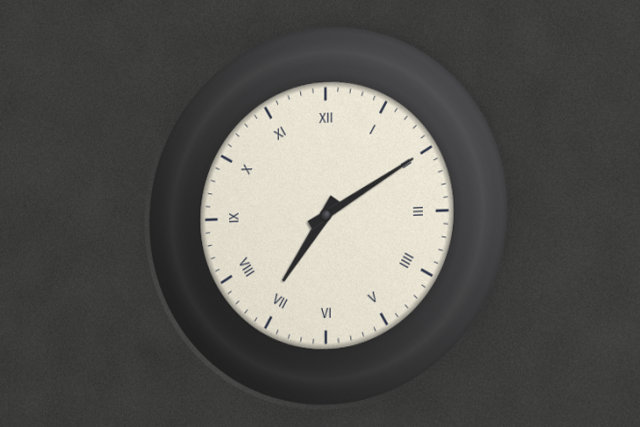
**7:10**
